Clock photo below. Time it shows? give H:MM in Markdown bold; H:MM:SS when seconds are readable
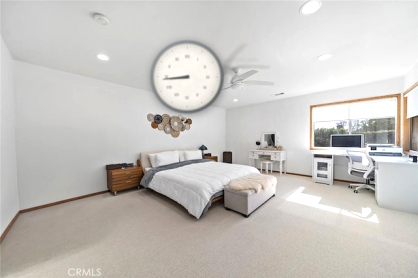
**8:44**
